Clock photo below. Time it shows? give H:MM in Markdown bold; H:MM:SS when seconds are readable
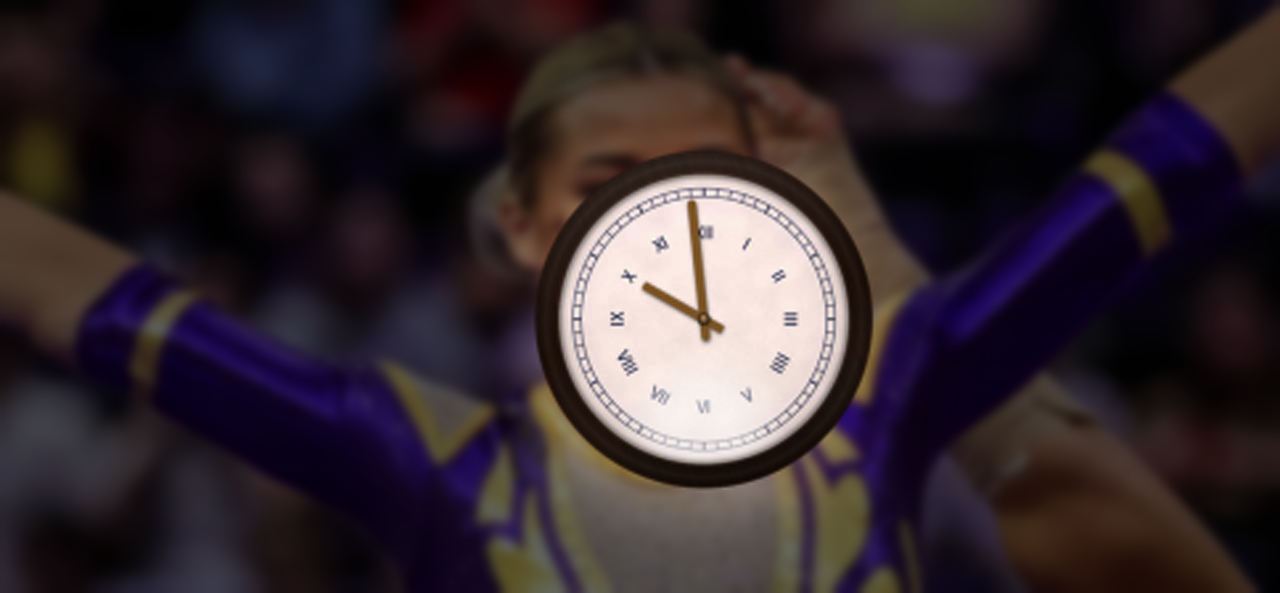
**9:59**
